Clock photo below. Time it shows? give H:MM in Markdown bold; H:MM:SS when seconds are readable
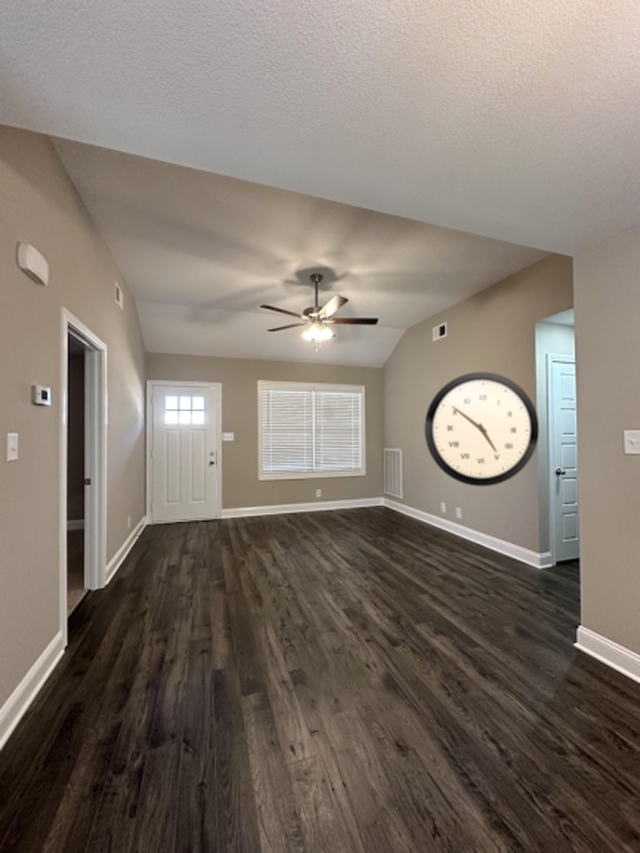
**4:51**
